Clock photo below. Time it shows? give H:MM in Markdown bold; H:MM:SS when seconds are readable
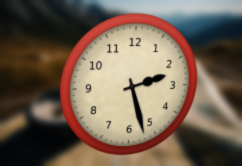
**2:27**
